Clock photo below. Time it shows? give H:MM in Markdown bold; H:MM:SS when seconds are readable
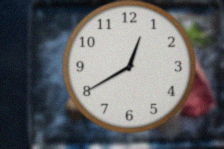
**12:40**
